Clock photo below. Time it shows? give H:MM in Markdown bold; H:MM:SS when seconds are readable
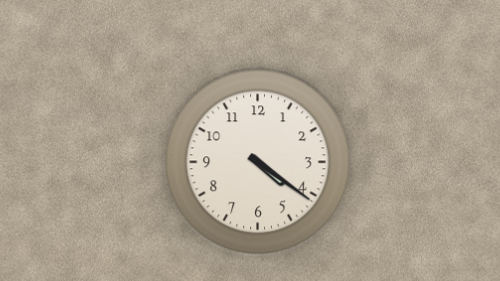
**4:21**
